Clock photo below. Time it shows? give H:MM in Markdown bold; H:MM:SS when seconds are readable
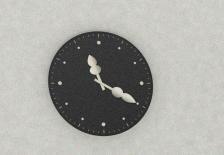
**11:20**
